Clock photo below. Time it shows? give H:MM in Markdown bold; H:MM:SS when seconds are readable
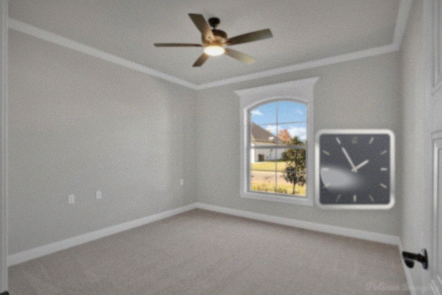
**1:55**
